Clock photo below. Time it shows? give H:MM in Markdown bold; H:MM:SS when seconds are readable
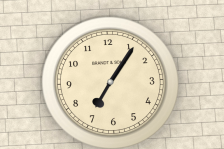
**7:06**
